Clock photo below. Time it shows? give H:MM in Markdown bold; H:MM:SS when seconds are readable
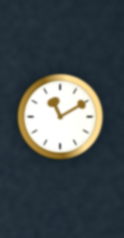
**11:10**
